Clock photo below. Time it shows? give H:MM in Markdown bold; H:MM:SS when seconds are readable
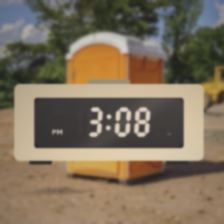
**3:08**
